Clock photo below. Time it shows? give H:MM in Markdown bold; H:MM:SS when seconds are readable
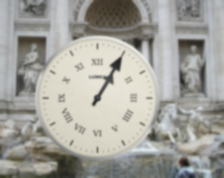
**1:05**
